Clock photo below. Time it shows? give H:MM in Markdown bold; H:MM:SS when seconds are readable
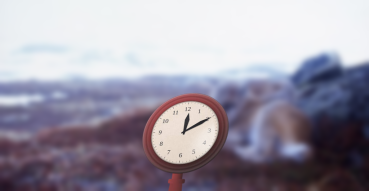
**12:10**
